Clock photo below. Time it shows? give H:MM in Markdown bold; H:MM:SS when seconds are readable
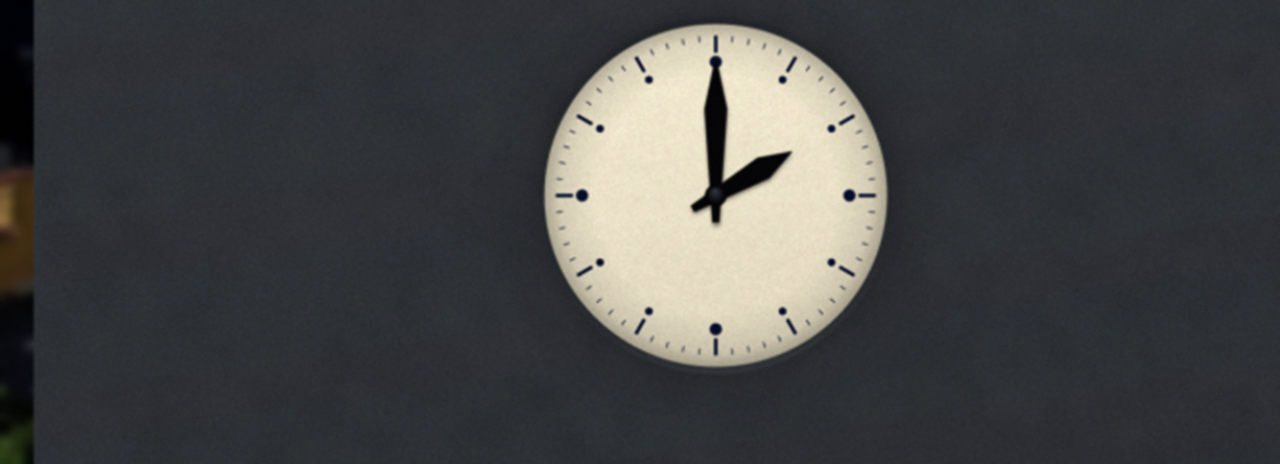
**2:00**
